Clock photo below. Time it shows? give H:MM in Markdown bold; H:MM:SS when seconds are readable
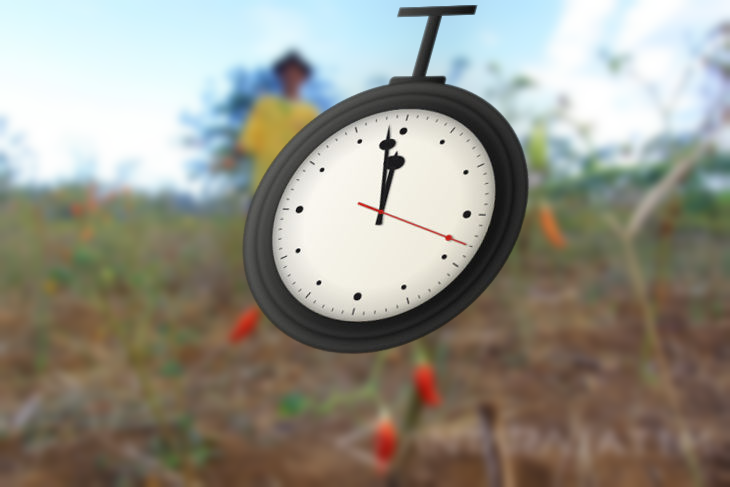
**11:58:18**
